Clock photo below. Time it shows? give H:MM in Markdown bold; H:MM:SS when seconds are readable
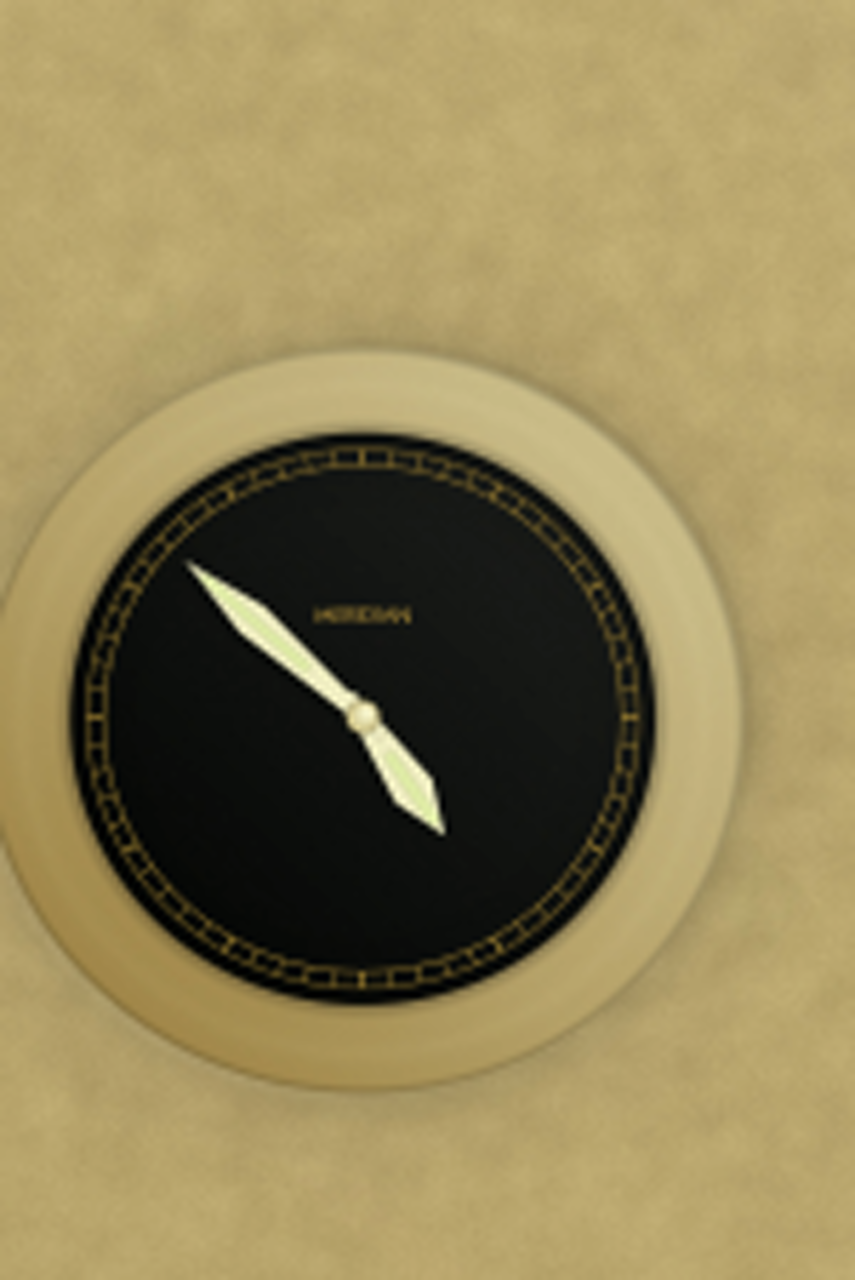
**4:52**
